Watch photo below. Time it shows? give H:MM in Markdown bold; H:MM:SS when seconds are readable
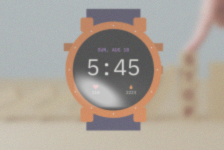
**5:45**
